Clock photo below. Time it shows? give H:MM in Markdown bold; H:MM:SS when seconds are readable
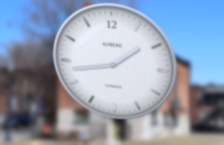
**1:43**
